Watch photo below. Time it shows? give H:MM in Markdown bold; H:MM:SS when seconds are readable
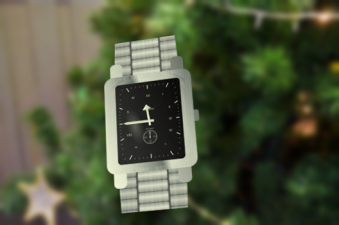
**11:45**
